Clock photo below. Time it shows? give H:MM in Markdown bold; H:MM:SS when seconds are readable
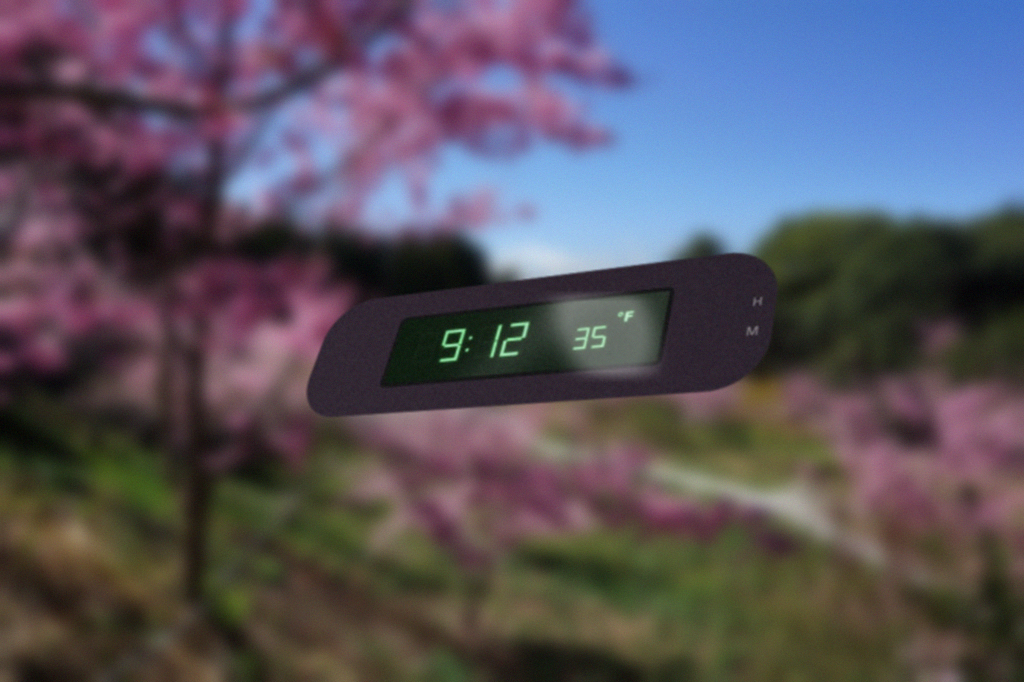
**9:12**
